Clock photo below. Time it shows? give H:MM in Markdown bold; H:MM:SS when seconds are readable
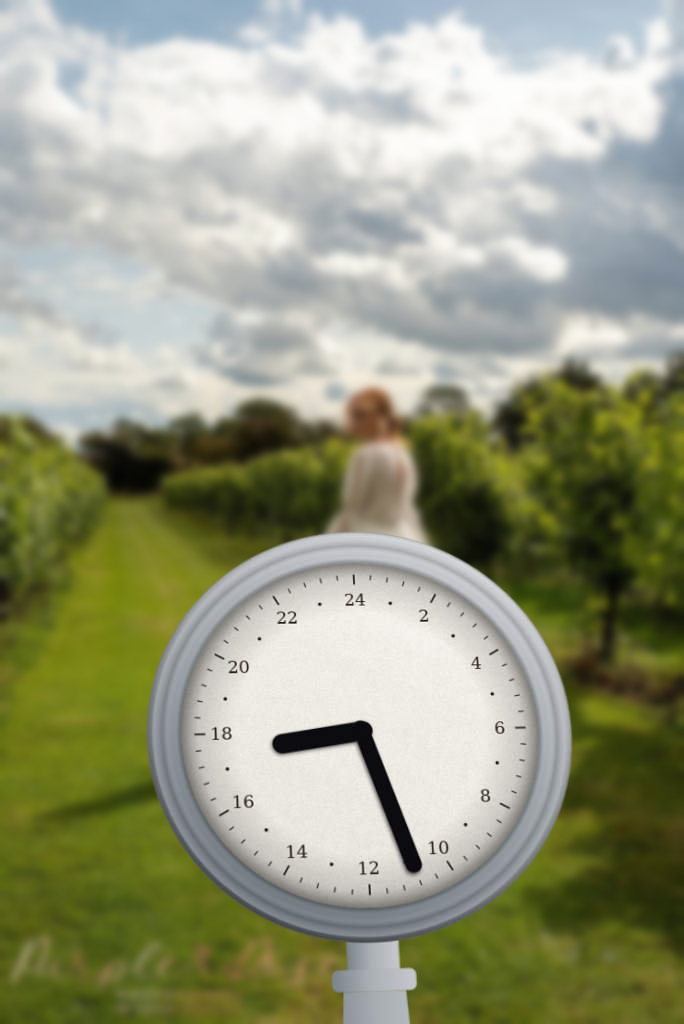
**17:27**
